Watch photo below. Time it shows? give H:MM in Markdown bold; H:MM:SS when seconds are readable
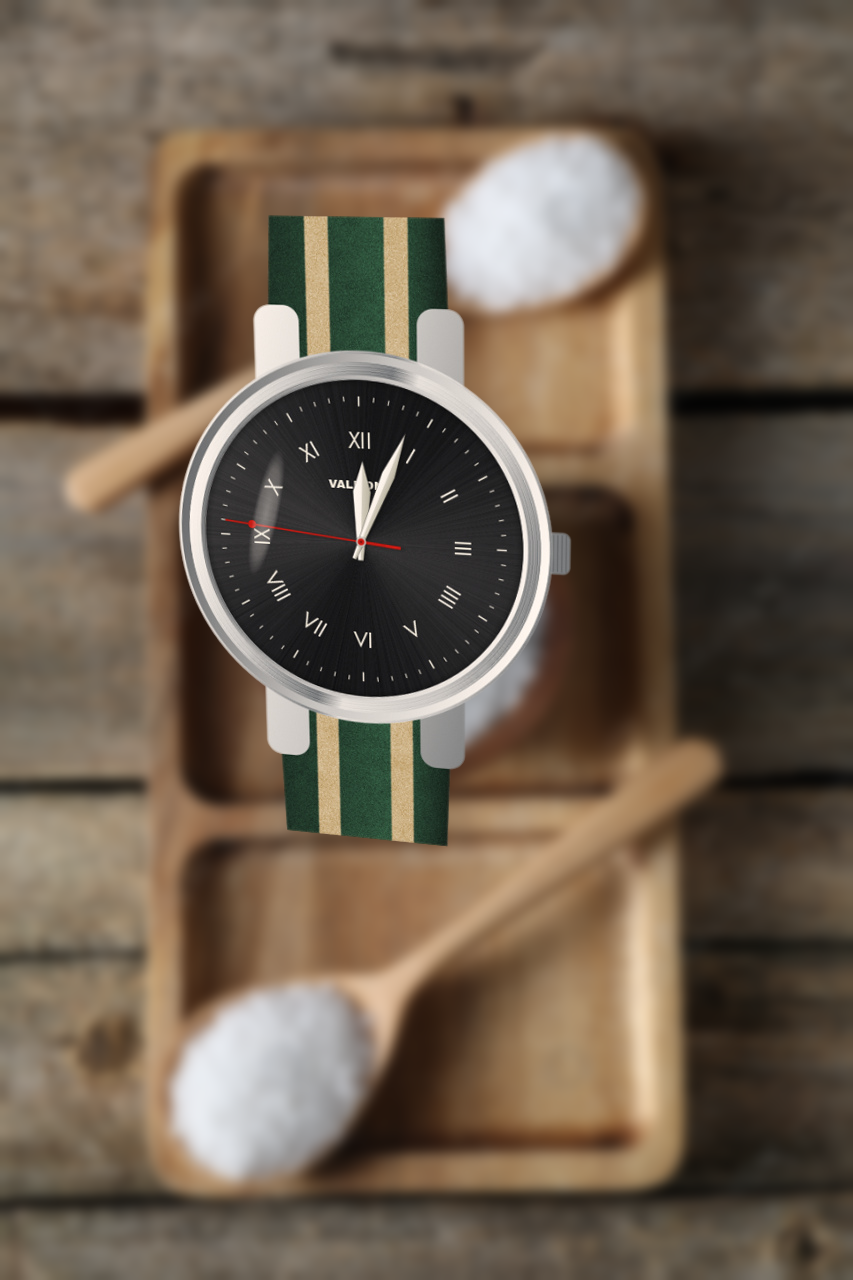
**12:03:46**
